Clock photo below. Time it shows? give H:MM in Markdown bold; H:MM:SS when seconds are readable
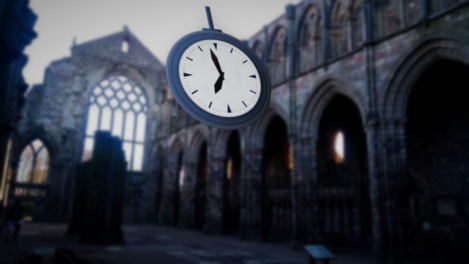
**6:58**
